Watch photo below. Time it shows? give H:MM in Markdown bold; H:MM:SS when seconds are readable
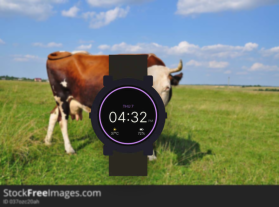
**4:32**
